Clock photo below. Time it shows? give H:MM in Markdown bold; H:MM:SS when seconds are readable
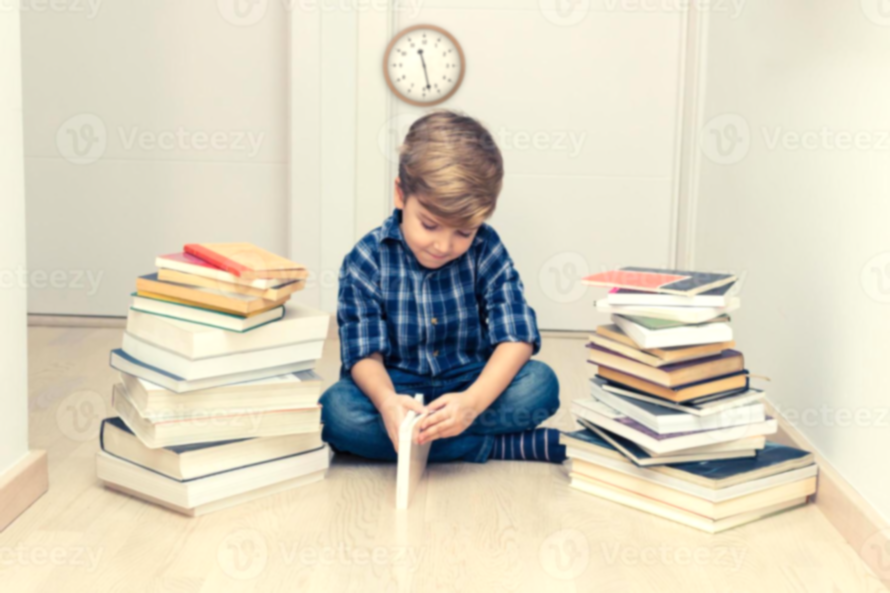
**11:28**
